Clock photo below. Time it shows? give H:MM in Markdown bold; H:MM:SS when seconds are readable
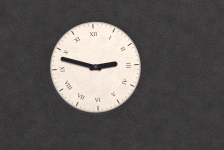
**2:48**
